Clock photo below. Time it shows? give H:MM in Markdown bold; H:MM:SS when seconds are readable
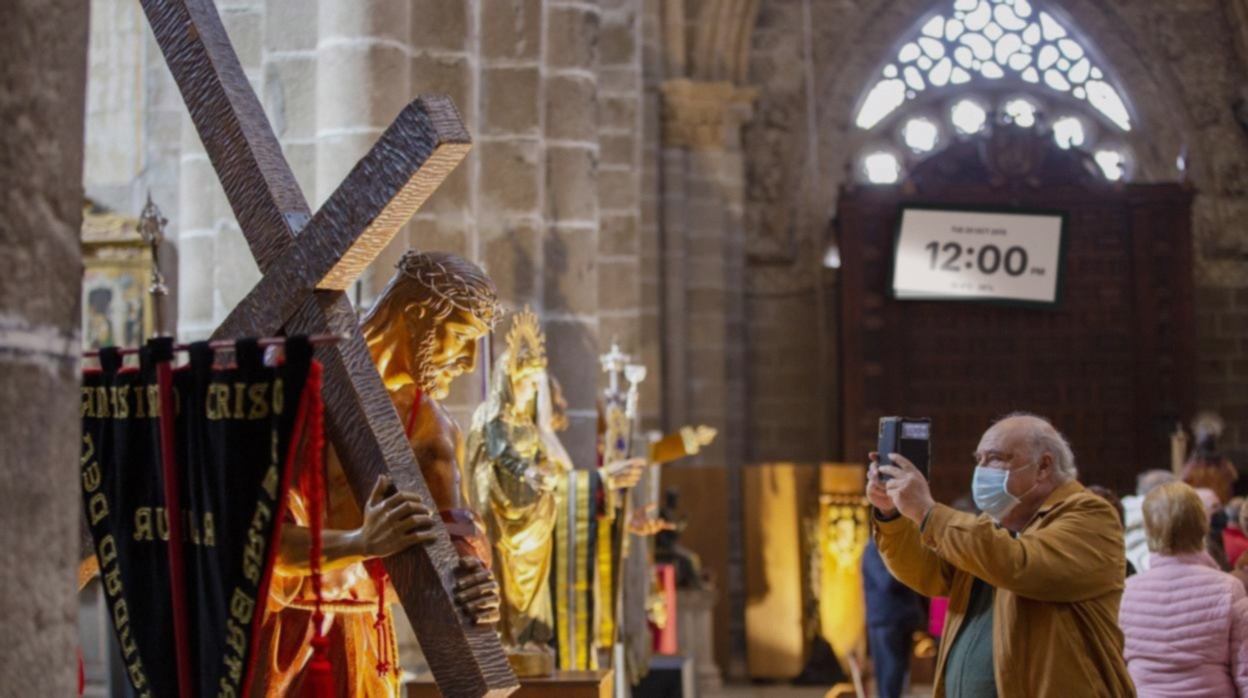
**12:00**
